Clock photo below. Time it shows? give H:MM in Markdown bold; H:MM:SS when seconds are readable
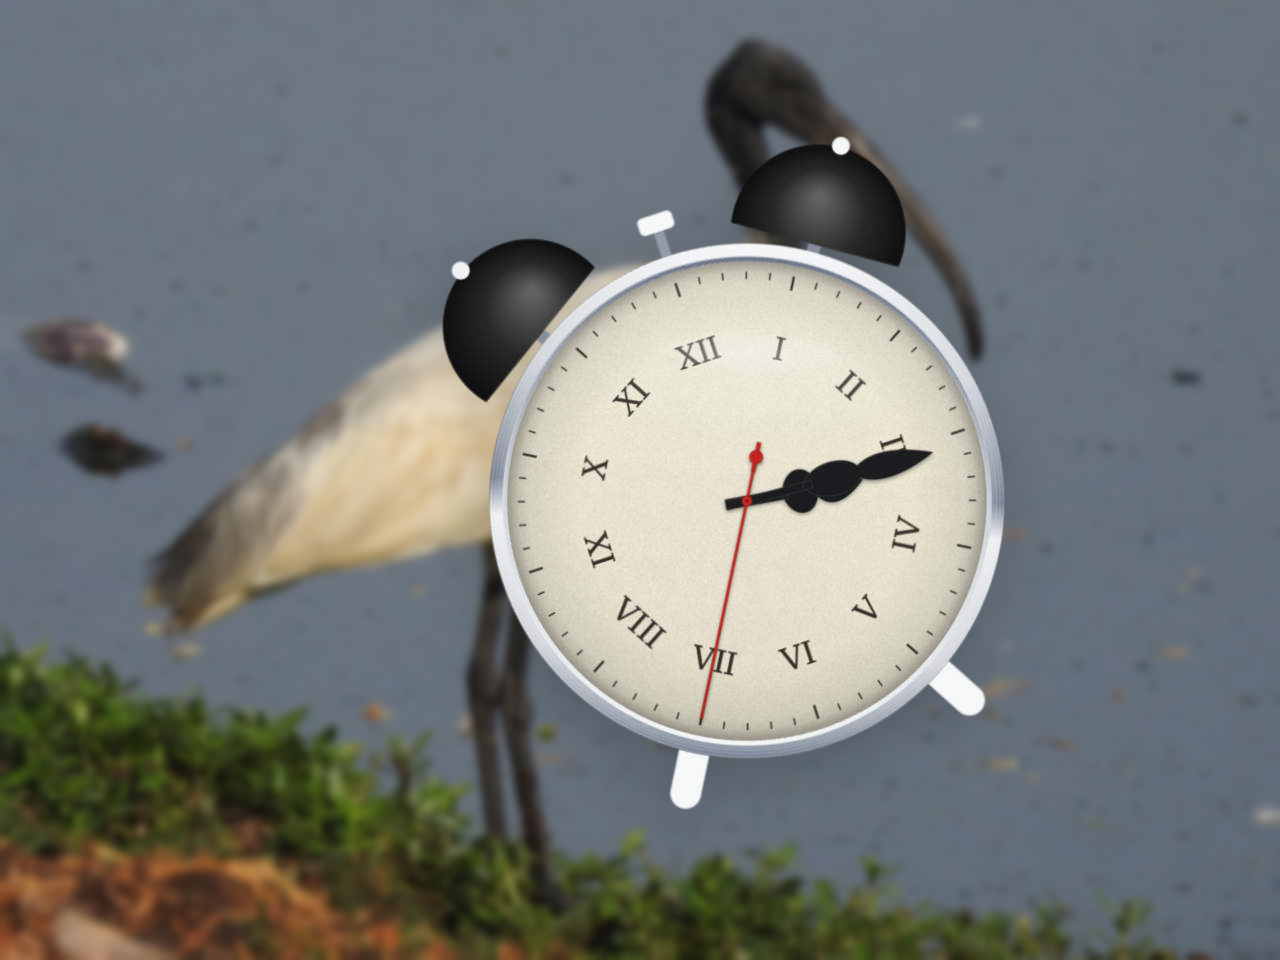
**3:15:35**
